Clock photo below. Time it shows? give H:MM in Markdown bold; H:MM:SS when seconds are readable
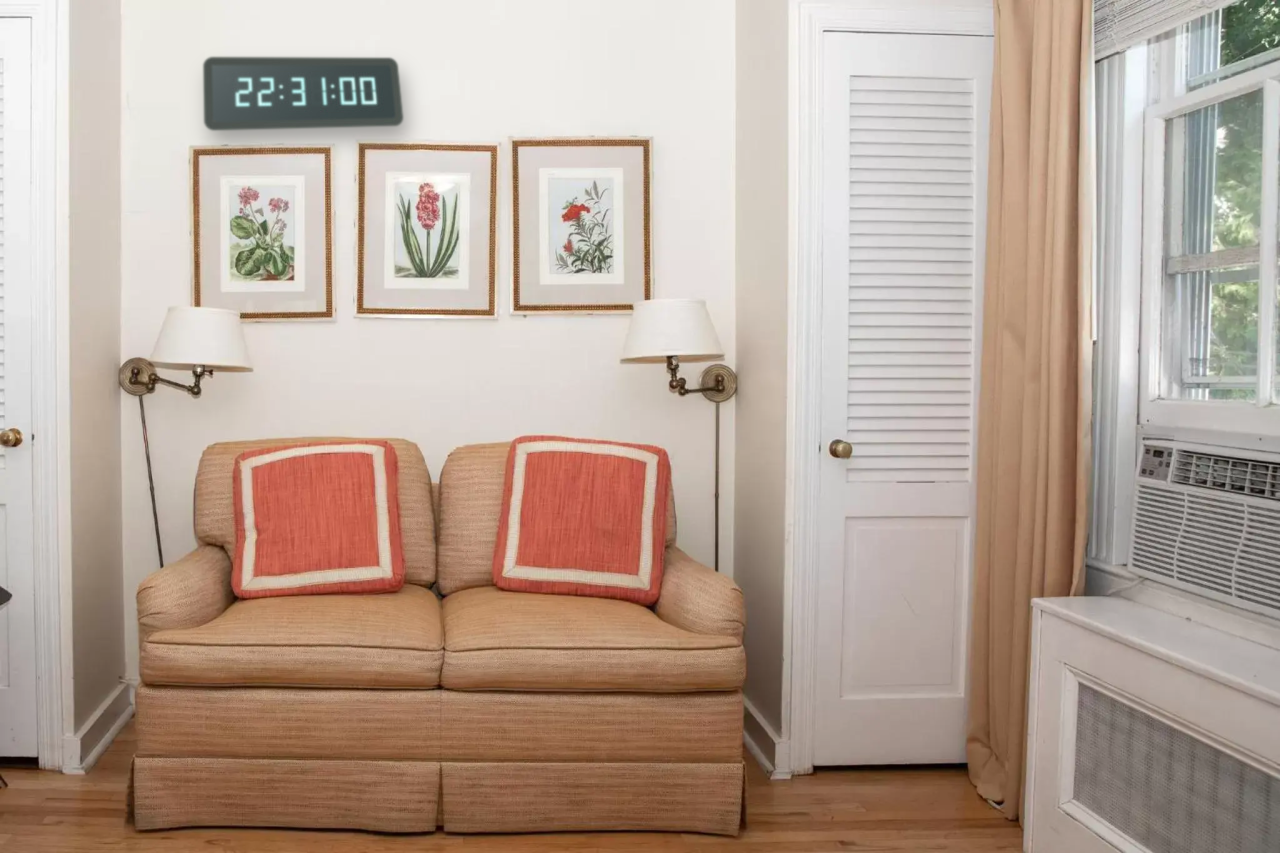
**22:31:00**
